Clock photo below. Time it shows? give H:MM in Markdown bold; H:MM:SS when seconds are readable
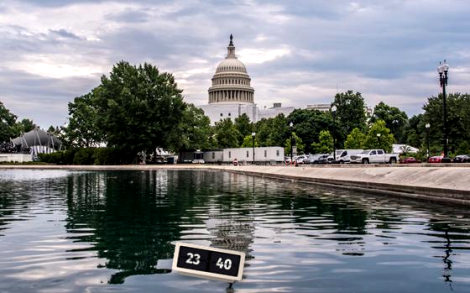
**23:40**
